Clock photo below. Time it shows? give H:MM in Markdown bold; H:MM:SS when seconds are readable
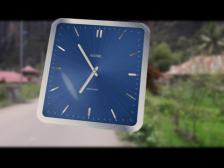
**6:54**
